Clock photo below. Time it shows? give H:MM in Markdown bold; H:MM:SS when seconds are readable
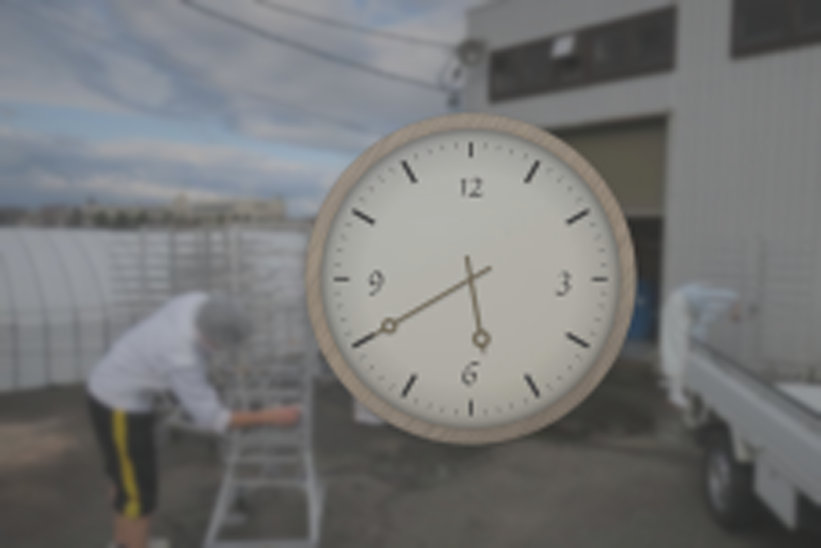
**5:40**
